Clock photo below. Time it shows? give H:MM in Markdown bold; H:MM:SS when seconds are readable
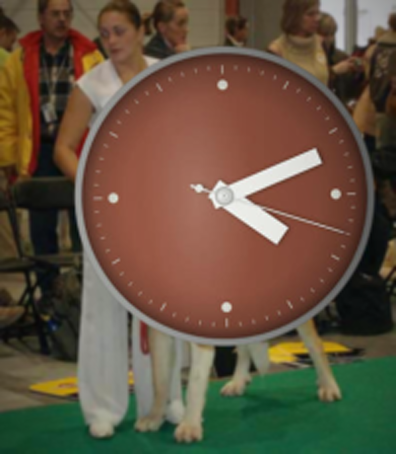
**4:11:18**
